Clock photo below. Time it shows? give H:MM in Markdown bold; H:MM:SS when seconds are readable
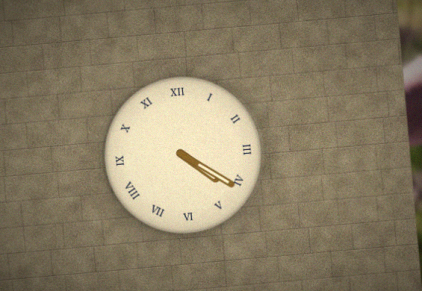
**4:21**
